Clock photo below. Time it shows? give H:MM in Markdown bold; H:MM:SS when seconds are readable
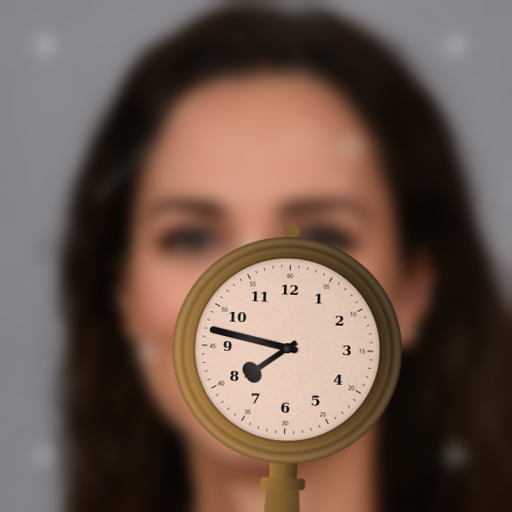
**7:47**
